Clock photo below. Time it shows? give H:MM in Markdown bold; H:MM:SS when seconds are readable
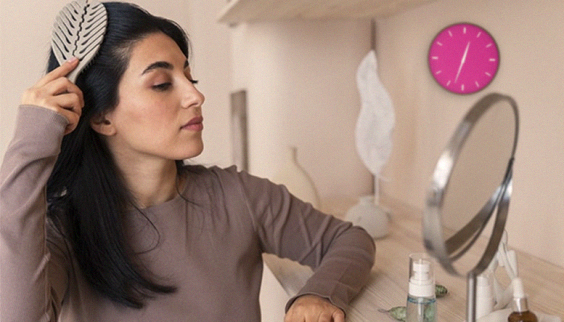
**12:33**
